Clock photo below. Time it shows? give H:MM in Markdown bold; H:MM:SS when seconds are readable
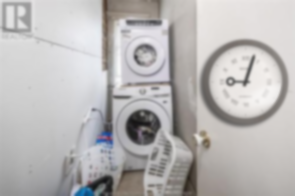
**9:03**
